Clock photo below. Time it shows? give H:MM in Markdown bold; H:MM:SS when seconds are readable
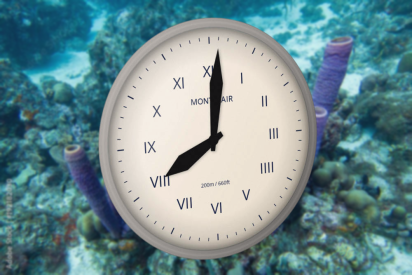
**8:01**
